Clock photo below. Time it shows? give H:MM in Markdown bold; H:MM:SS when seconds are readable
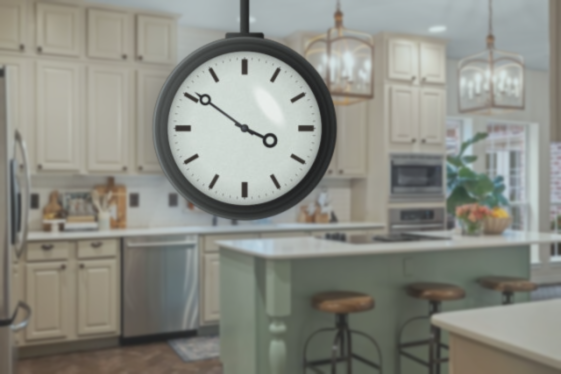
**3:51**
